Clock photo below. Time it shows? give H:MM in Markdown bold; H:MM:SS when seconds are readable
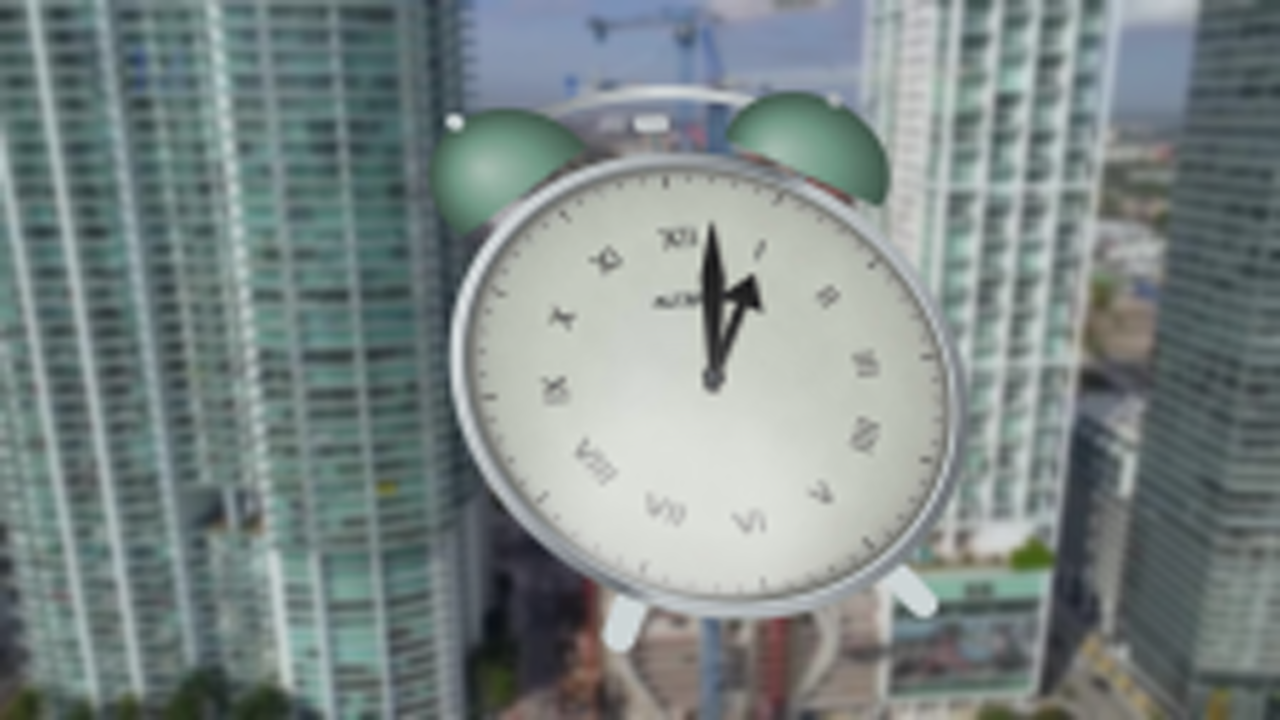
**1:02**
